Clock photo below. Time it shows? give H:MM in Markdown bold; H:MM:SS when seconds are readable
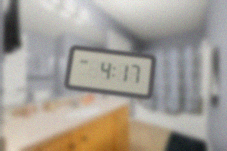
**4:17**
